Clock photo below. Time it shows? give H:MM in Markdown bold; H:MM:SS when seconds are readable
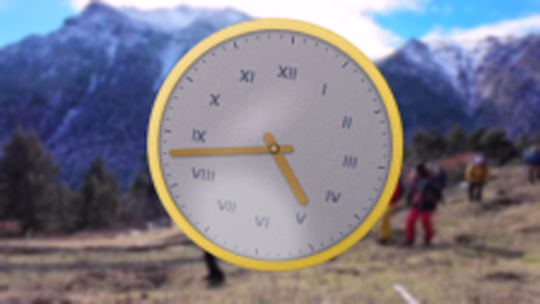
**4:43**
